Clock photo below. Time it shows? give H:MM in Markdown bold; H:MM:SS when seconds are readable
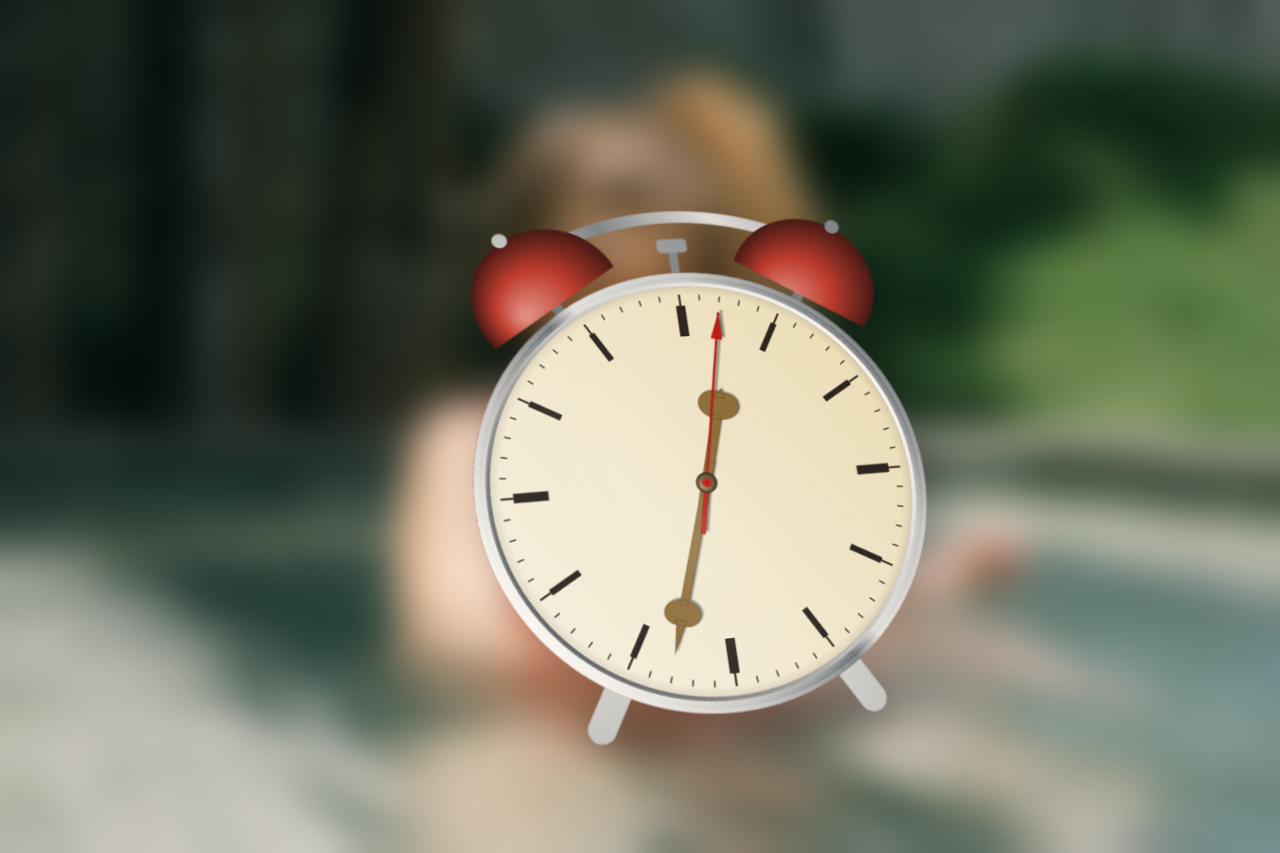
**12:33:02**
